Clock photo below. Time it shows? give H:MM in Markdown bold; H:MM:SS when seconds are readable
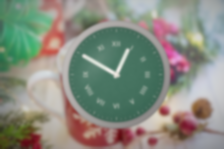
**12:50**
